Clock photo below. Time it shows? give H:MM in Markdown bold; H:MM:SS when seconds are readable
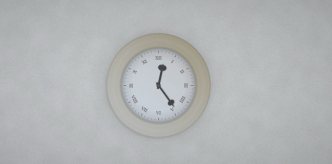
**12:24**
